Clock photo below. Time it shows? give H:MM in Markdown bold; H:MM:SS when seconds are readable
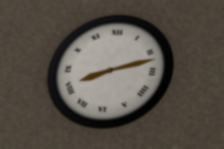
**8:12**
